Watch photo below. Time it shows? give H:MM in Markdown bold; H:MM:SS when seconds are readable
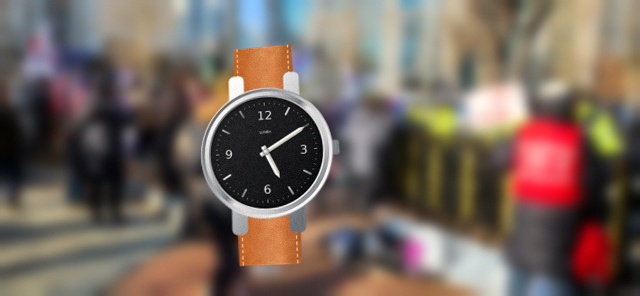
**5:10**
